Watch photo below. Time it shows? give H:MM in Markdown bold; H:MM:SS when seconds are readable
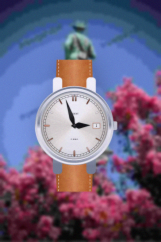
**2:57**
